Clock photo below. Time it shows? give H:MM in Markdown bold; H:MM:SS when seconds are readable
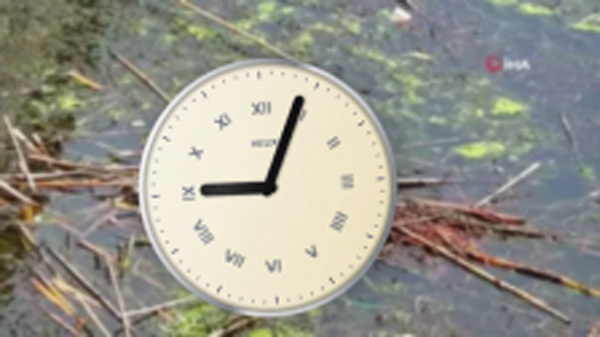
**9:04**
